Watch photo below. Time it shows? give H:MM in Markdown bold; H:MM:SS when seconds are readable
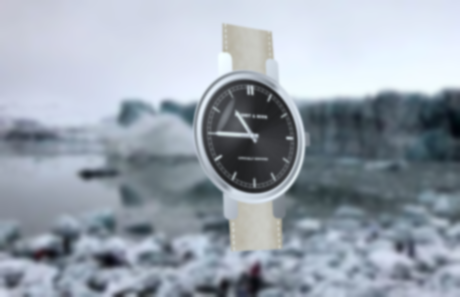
**10:45**
